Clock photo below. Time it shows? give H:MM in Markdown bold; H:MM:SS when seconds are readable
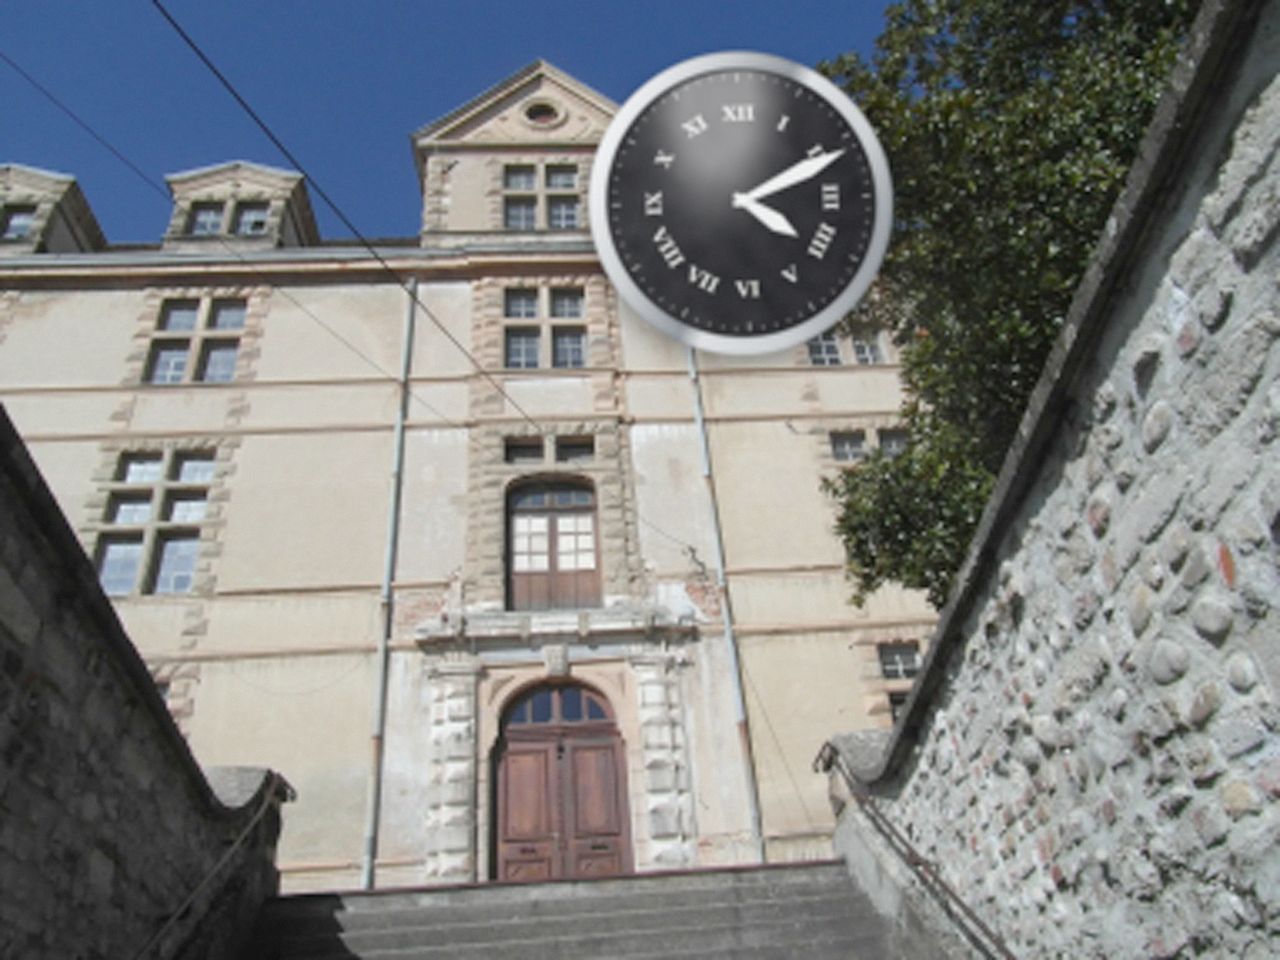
**4:11**
